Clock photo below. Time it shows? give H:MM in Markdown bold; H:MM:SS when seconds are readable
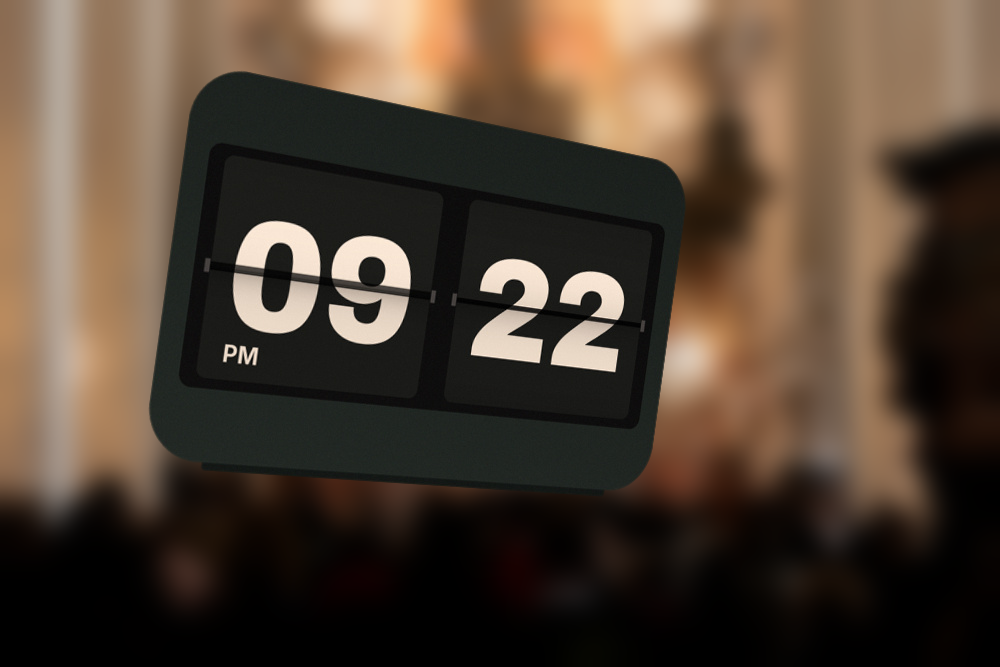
**9:22**
